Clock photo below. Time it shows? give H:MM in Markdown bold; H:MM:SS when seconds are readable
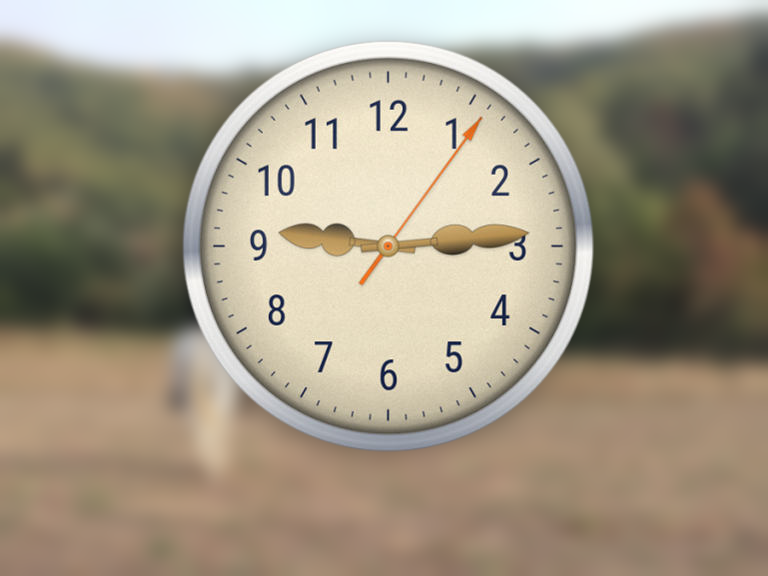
**9:14:06**
